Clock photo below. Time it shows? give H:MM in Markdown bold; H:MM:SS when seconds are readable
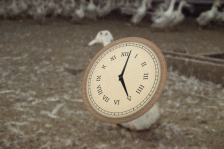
**5:02**
